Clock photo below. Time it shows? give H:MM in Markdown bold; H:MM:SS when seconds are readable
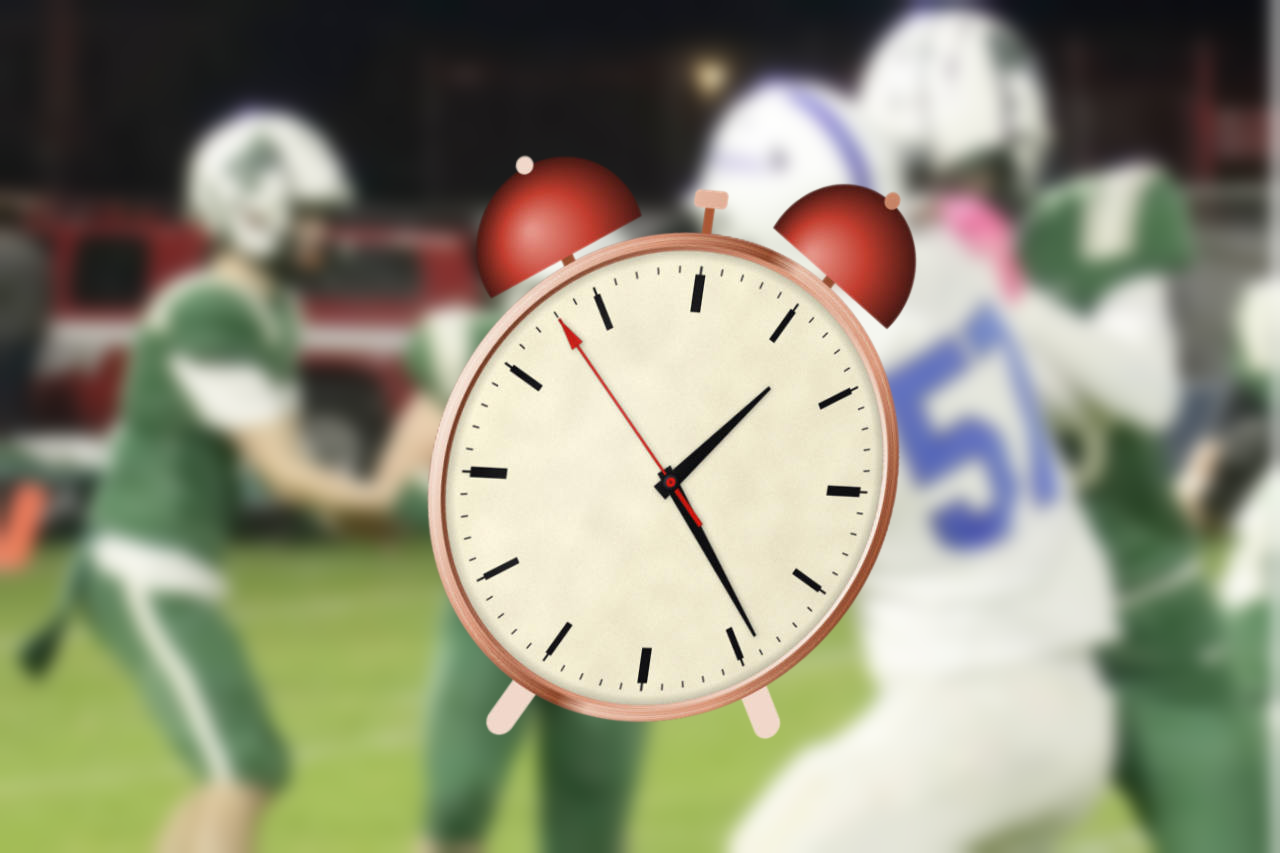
**1:23:53**
